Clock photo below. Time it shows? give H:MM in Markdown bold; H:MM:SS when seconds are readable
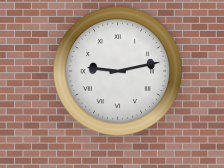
**9:13**
